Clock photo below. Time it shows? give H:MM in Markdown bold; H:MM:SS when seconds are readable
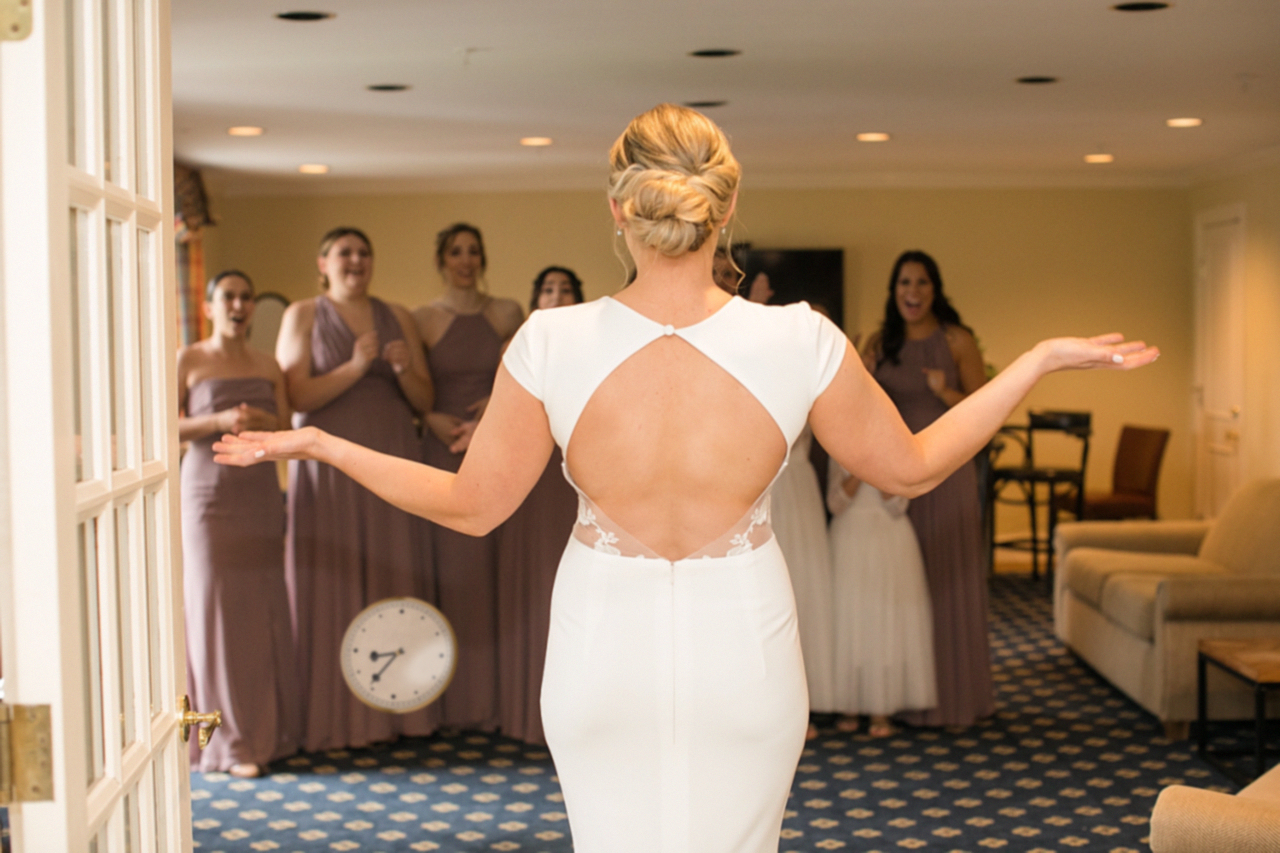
**8:36**
